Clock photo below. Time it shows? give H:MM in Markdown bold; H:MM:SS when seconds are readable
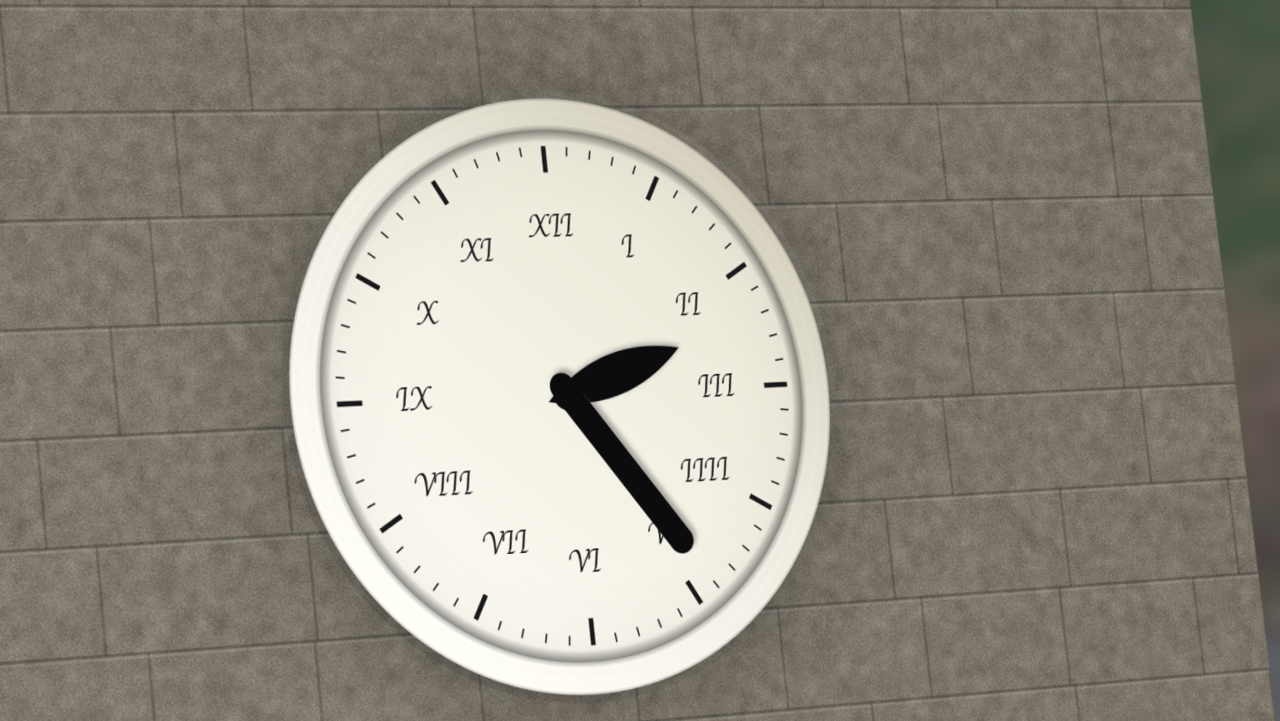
**2:24**
